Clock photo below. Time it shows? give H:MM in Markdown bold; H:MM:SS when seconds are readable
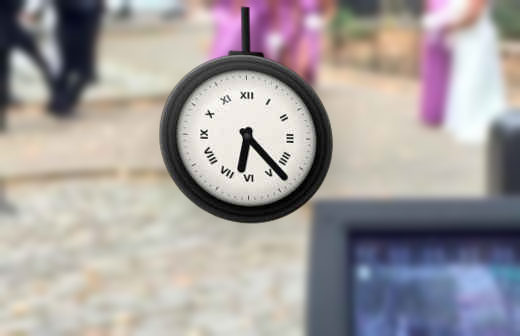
**6:23**
